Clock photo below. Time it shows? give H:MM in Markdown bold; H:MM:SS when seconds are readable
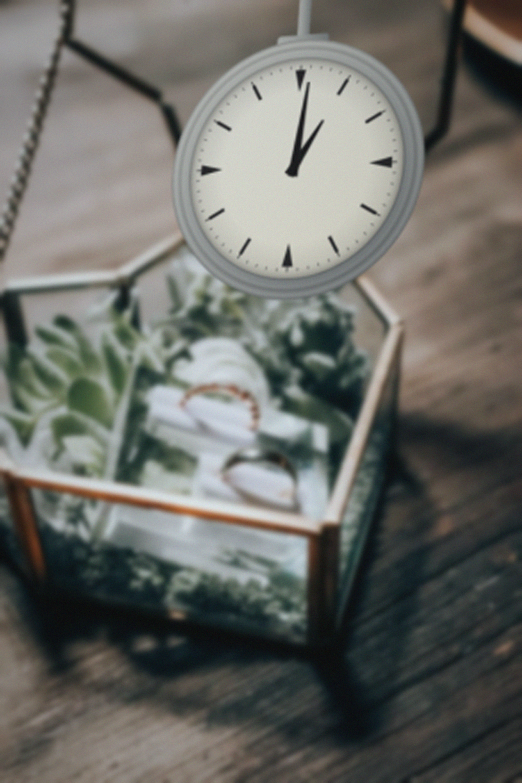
**1:01**
